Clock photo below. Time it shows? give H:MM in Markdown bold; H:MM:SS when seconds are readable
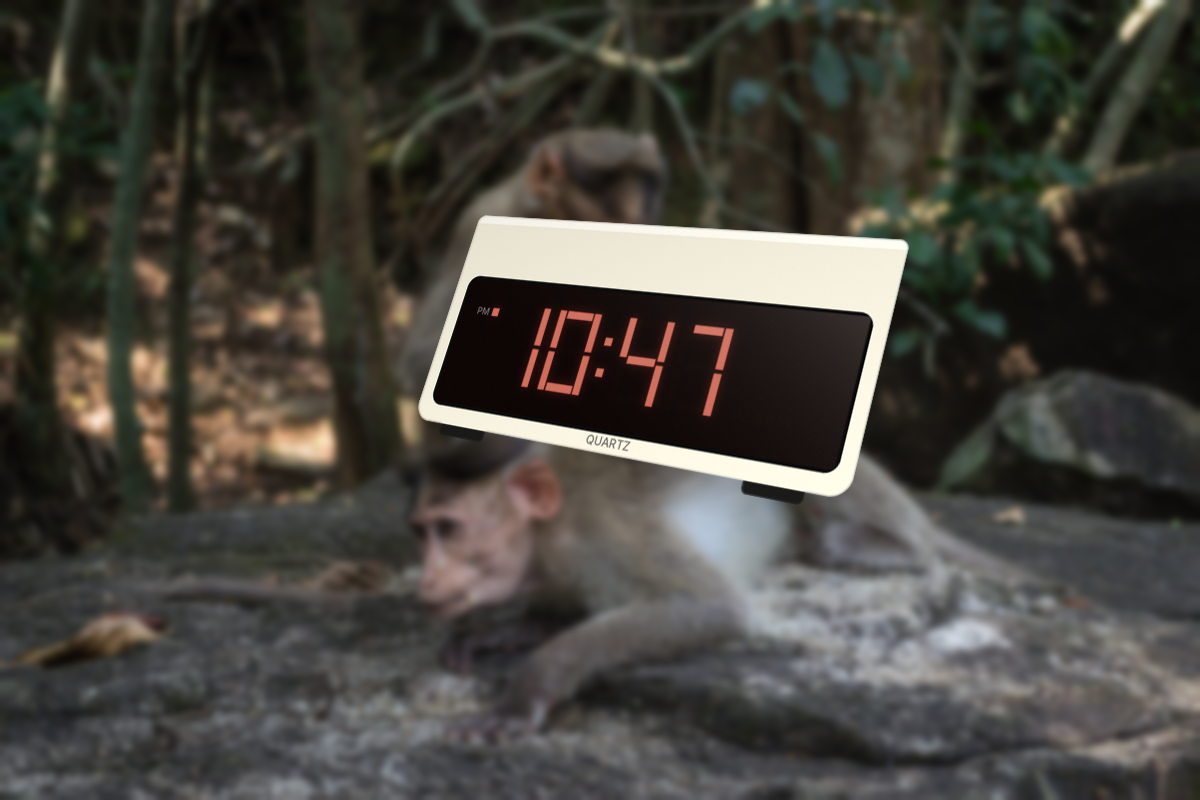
**10:47**
